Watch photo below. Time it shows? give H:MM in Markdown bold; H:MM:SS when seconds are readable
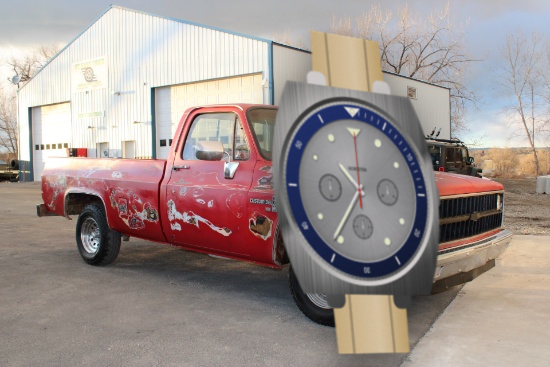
**10:36**
